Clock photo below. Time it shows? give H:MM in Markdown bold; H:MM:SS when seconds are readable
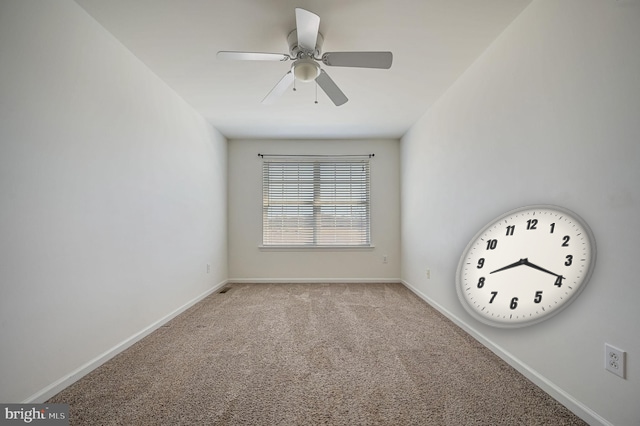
**8:19**
